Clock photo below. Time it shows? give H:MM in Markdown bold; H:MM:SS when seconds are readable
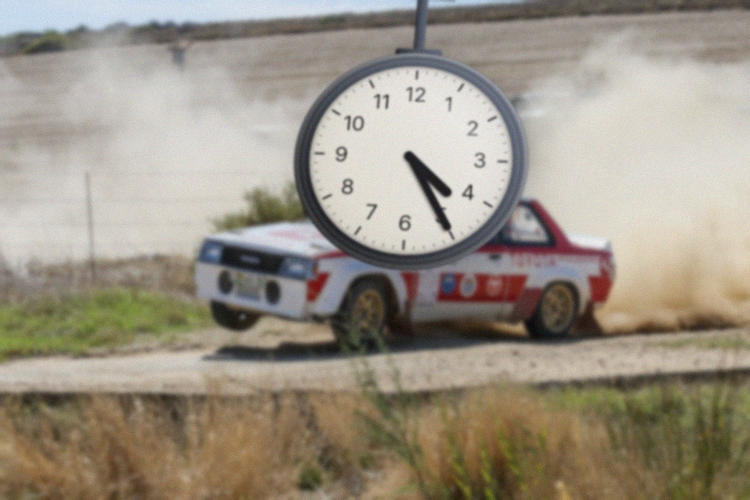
**4:25**
